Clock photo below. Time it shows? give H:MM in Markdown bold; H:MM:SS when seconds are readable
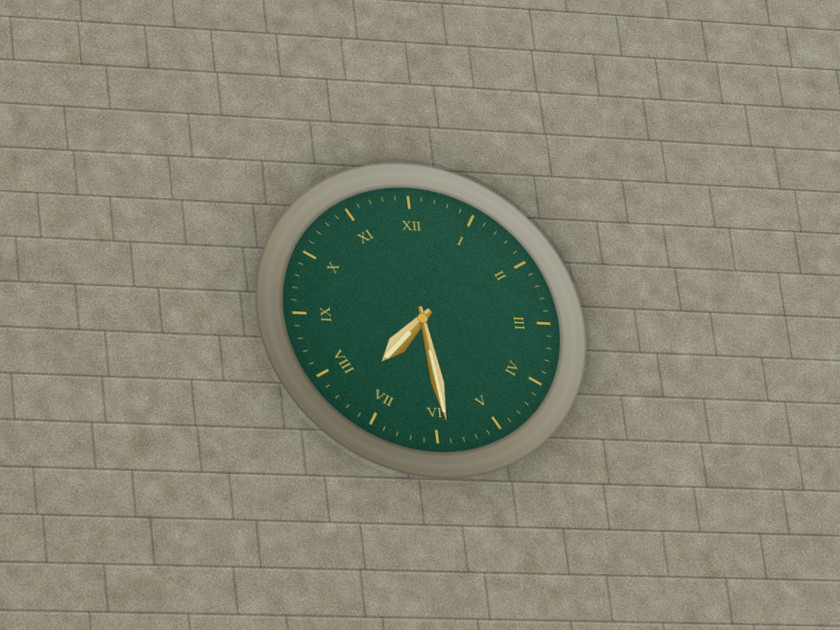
**7:29**
